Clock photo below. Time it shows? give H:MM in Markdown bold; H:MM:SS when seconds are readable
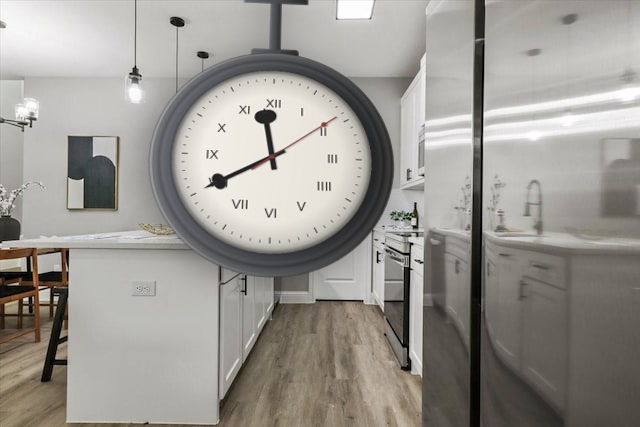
**11:40:09**
